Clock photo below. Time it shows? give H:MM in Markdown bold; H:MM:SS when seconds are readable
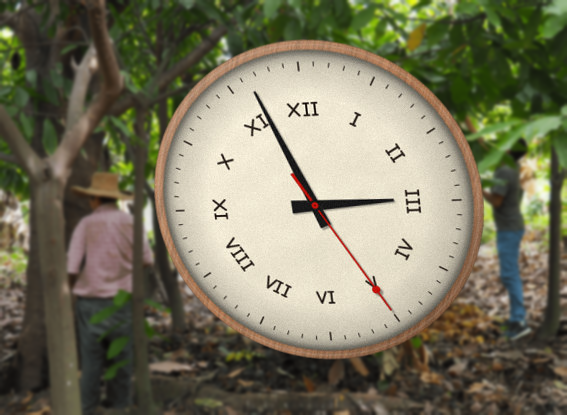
**2:56:25**
